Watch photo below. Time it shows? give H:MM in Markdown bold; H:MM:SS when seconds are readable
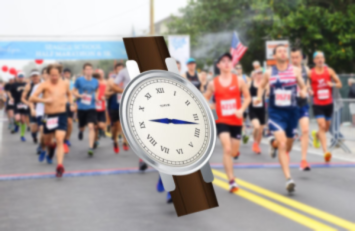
**9:17**
